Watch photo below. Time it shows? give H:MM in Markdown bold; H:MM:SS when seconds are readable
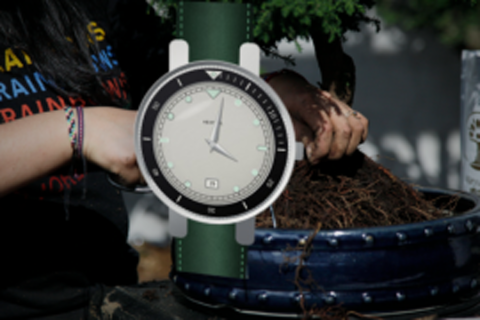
**4:02**
